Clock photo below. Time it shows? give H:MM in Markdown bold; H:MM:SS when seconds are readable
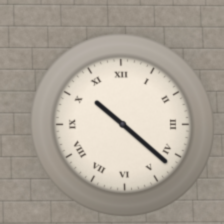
**10:22**
